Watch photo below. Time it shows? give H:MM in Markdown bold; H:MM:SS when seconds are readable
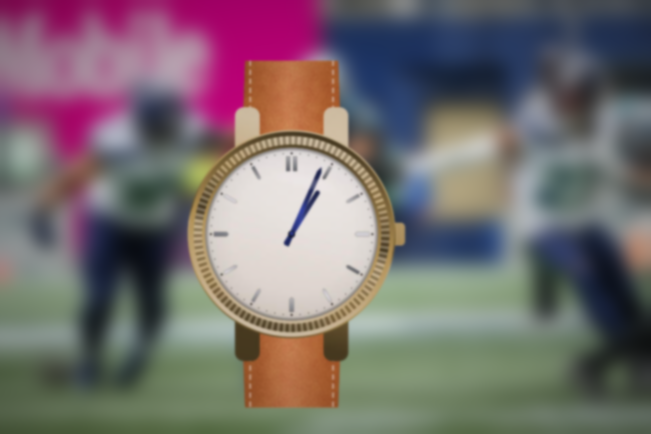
**1:04**
